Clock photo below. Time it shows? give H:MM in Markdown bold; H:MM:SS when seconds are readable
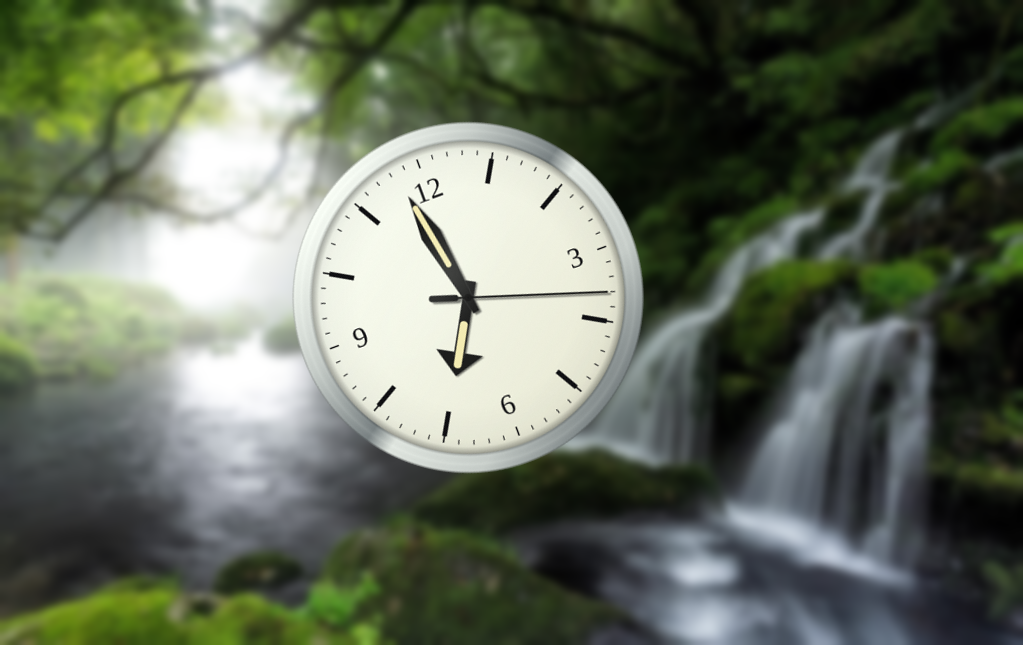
**6:58:18**
